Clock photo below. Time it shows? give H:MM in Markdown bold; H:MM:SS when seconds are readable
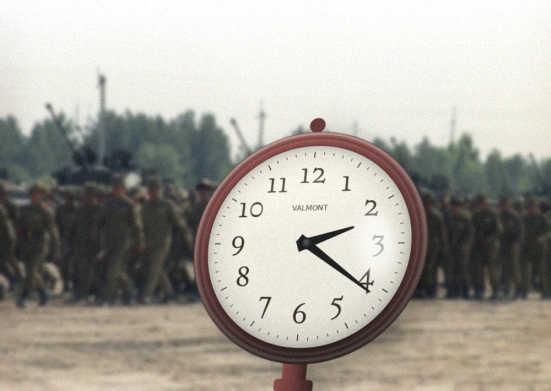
**2:21**
